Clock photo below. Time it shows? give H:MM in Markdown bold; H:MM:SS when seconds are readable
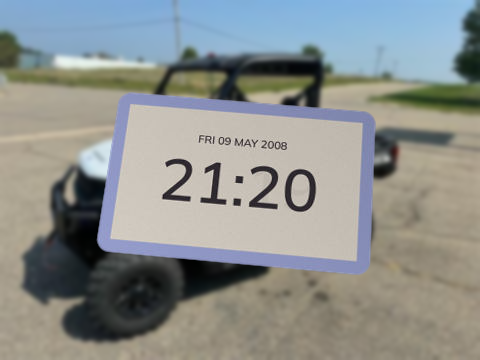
**21:20**
